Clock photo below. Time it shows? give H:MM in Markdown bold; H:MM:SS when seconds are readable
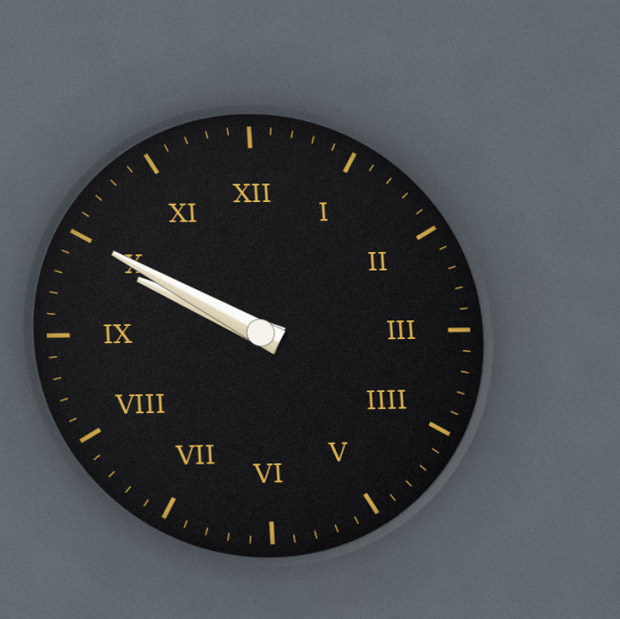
**9:50**
